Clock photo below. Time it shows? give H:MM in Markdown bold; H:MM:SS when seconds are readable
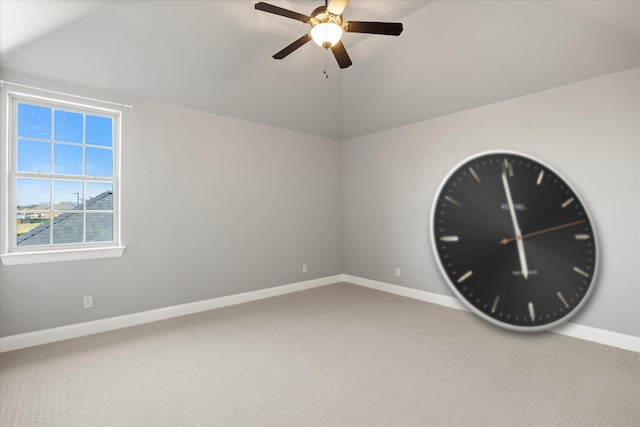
**5:59:13**
